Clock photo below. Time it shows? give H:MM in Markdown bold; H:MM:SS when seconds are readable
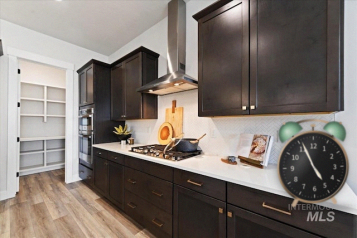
**4:56**
